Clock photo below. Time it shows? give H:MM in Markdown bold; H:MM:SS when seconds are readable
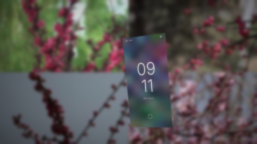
**9:11**
